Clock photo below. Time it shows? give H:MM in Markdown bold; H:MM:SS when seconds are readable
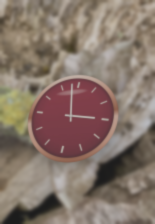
**2:58**
